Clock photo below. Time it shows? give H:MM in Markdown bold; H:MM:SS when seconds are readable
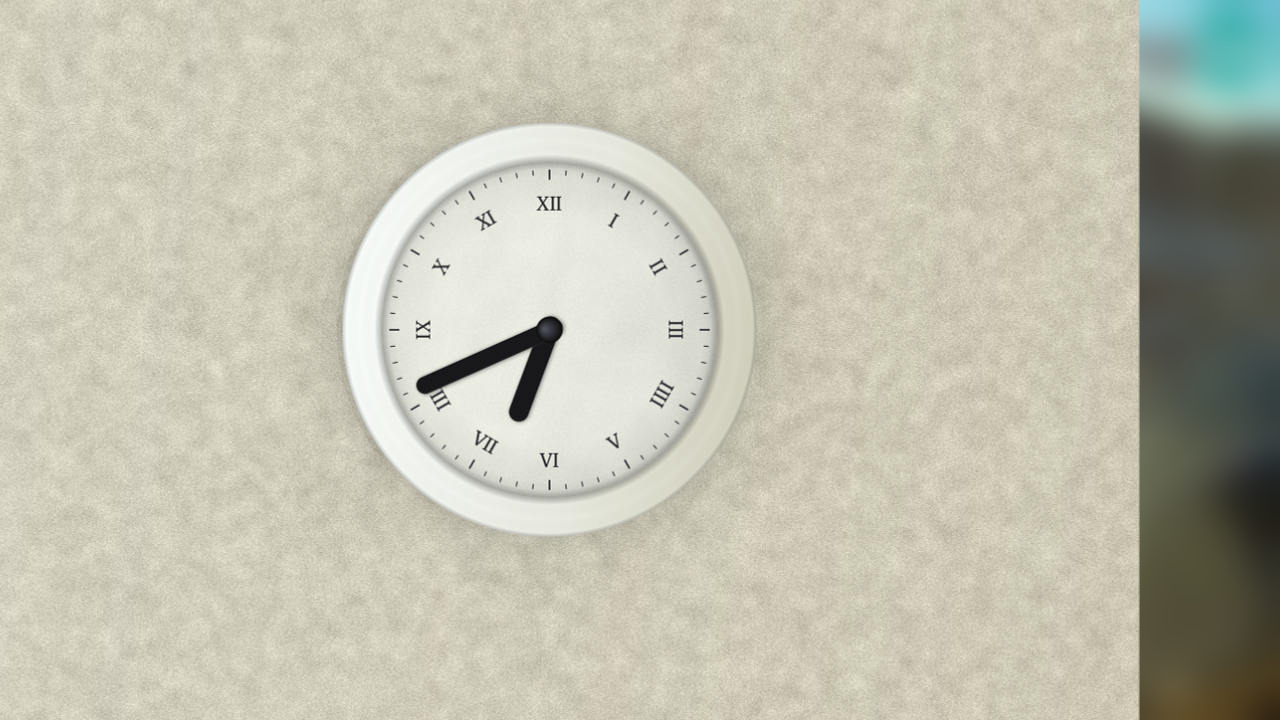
**6:41**
